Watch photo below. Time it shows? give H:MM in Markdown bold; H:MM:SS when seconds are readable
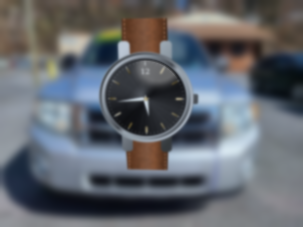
**5:44**
